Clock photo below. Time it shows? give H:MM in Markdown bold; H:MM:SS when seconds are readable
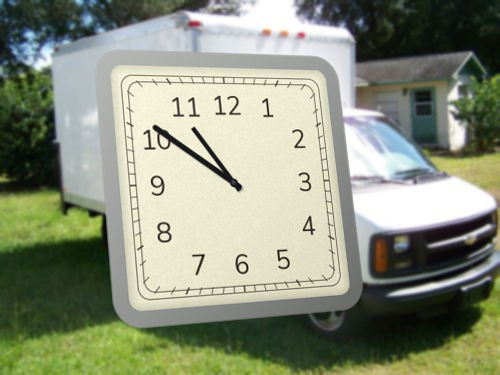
**10:51**
